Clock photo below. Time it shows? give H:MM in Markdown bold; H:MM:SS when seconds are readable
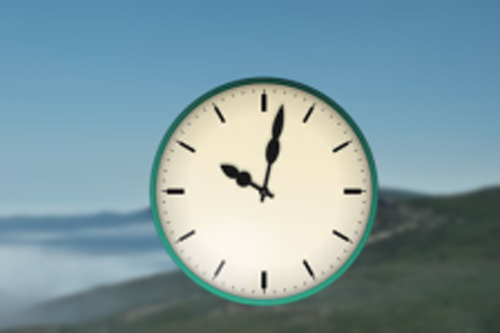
**10:02**
